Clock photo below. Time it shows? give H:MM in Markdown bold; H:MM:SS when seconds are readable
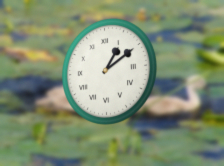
**1:10**
